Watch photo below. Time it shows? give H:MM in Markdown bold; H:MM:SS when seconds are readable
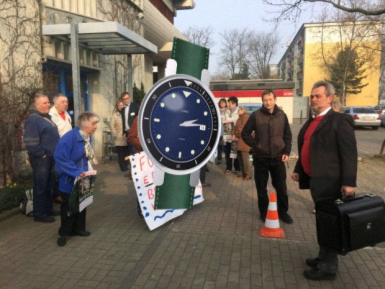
**2:14**
